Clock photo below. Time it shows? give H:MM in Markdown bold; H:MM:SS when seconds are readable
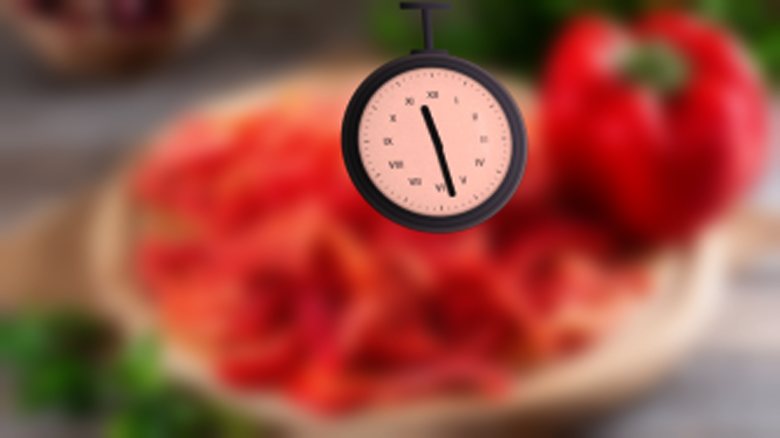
**11:28**
